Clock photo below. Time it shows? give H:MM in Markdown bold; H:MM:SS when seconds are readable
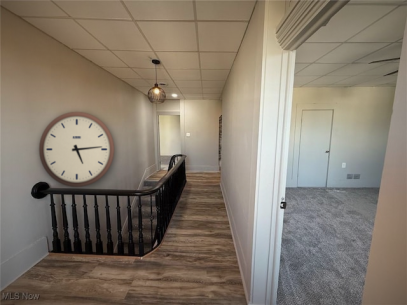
**5:14**
